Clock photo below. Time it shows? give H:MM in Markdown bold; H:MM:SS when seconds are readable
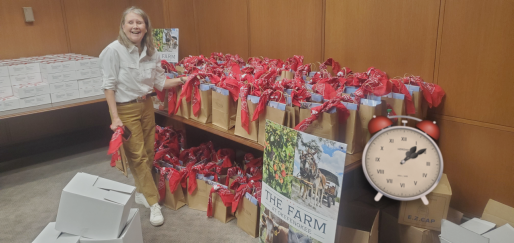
**1:09**
